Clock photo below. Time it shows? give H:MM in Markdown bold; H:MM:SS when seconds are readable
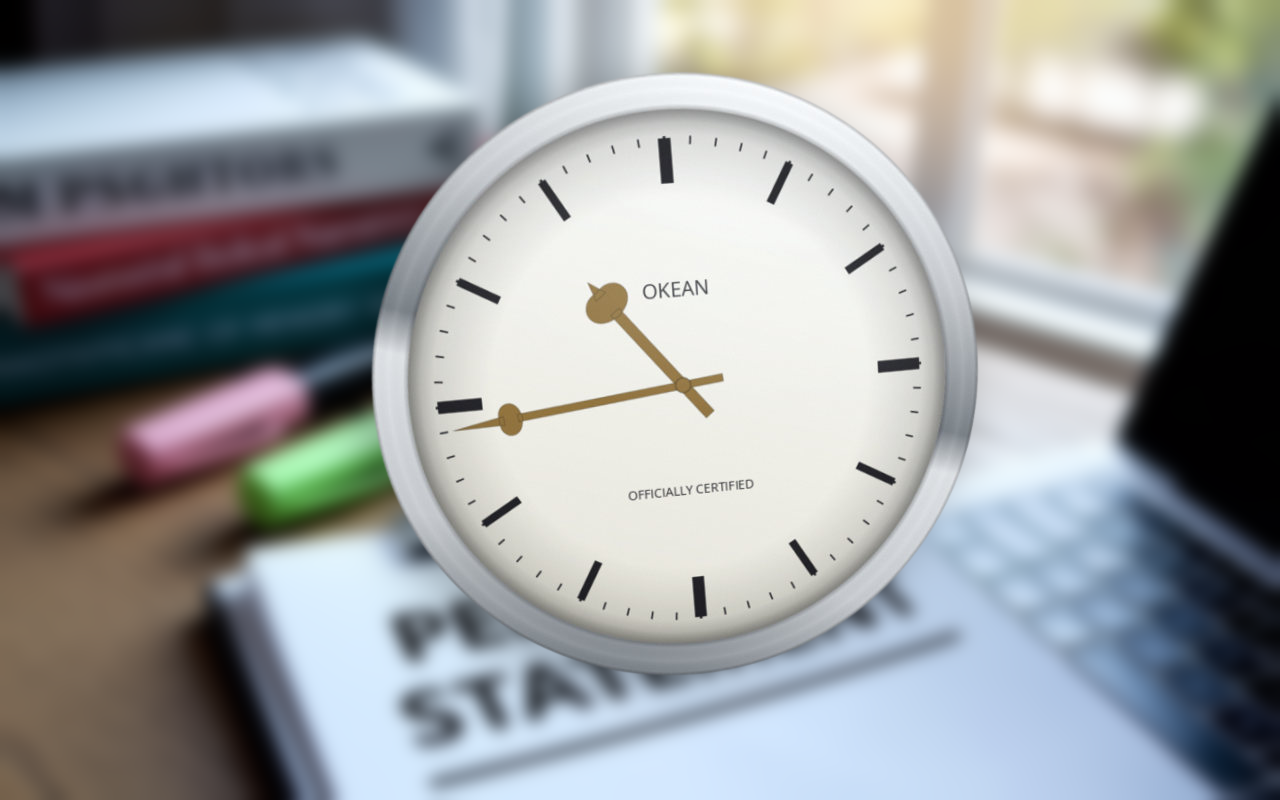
**10:44**
